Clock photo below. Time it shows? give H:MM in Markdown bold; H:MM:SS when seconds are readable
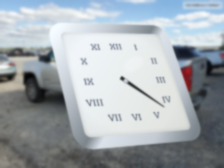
**4:22**
